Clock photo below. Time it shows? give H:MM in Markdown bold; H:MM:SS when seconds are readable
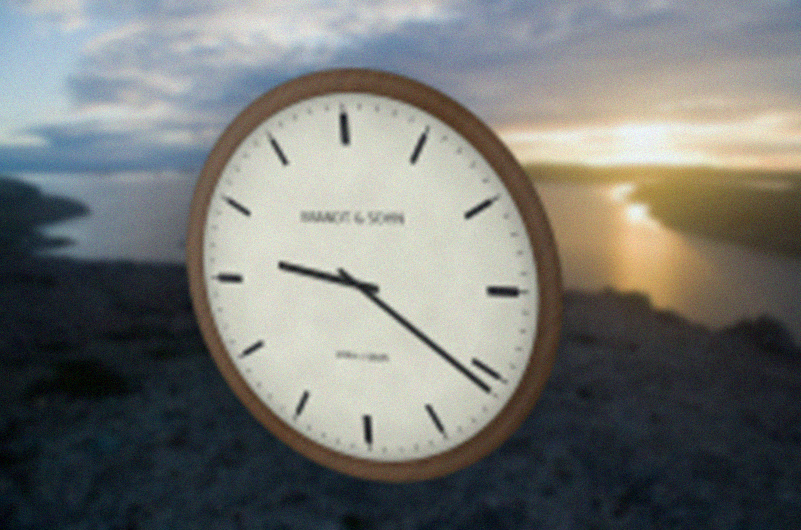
**9:21**
